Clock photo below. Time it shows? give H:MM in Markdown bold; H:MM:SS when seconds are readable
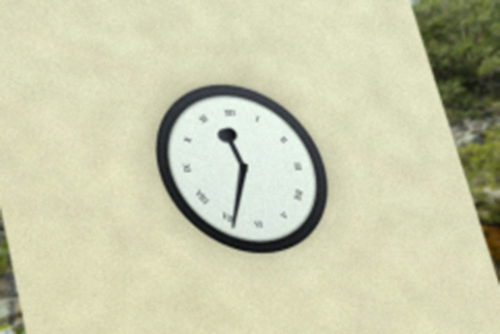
**11:34**
